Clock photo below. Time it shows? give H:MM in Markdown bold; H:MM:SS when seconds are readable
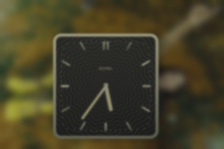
**5:36**
